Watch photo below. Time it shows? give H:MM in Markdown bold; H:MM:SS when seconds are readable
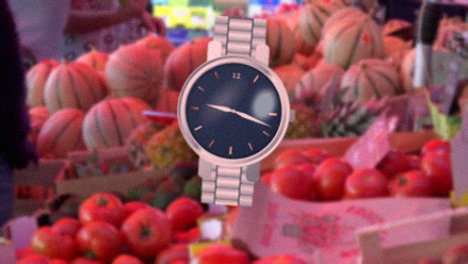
**9:18**
